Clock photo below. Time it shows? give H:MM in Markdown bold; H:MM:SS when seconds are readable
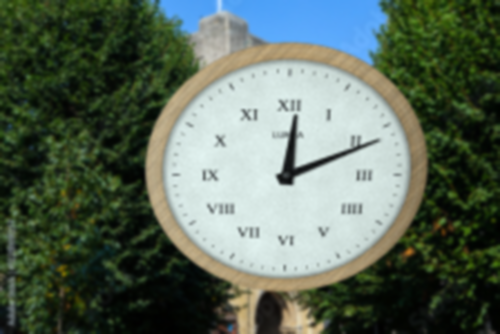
**12:11**
